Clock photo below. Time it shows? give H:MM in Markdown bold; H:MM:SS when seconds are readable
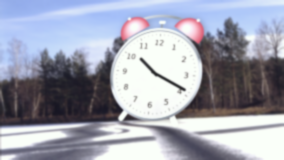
**10:19**
